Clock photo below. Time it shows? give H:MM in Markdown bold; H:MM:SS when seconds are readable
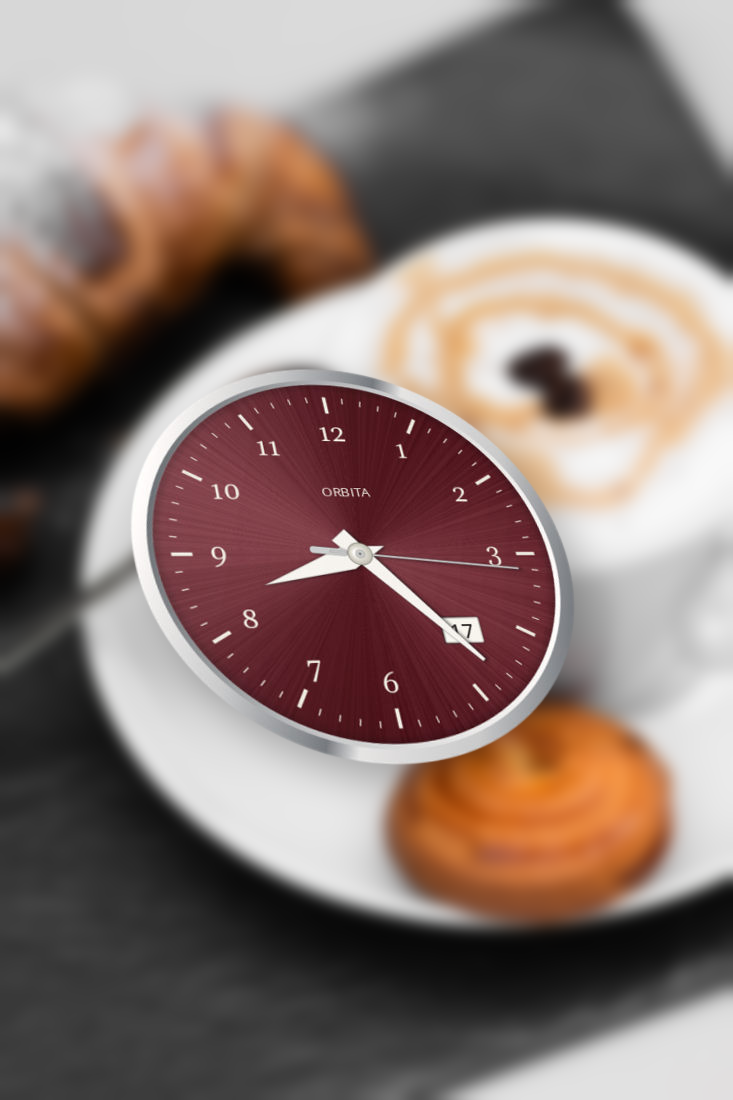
**8:23:16**
